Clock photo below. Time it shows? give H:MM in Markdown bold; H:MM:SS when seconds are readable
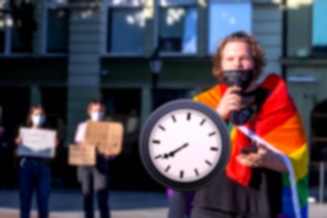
**7:39**
